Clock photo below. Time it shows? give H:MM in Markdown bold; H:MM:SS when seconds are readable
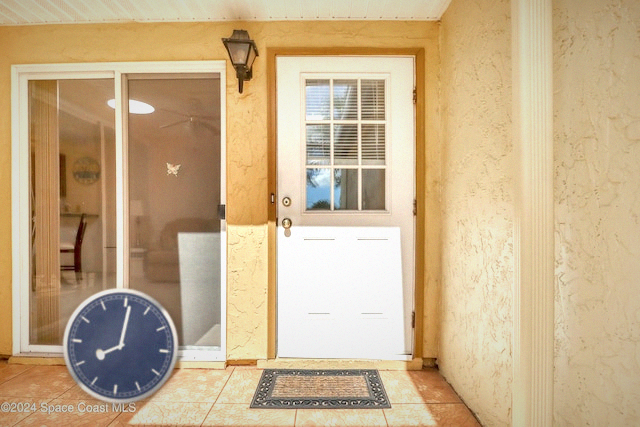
**8:01**
